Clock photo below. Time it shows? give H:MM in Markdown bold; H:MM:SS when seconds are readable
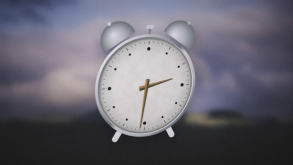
**2:31**
